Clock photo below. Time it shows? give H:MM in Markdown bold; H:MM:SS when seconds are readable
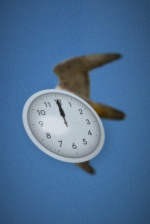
**12:00**
